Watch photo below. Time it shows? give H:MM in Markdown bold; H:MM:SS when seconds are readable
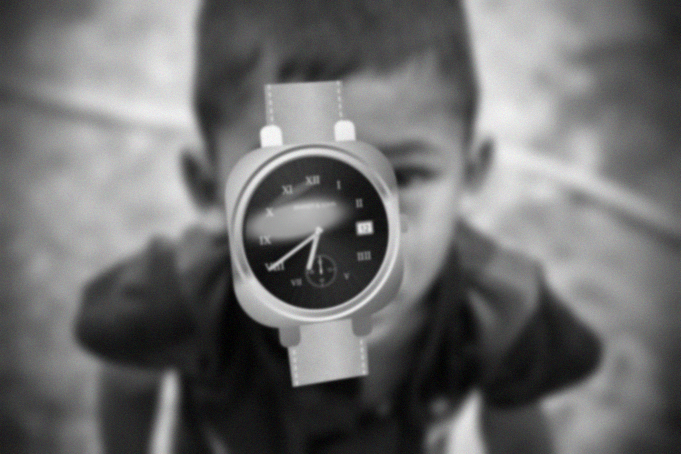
**6:40**
